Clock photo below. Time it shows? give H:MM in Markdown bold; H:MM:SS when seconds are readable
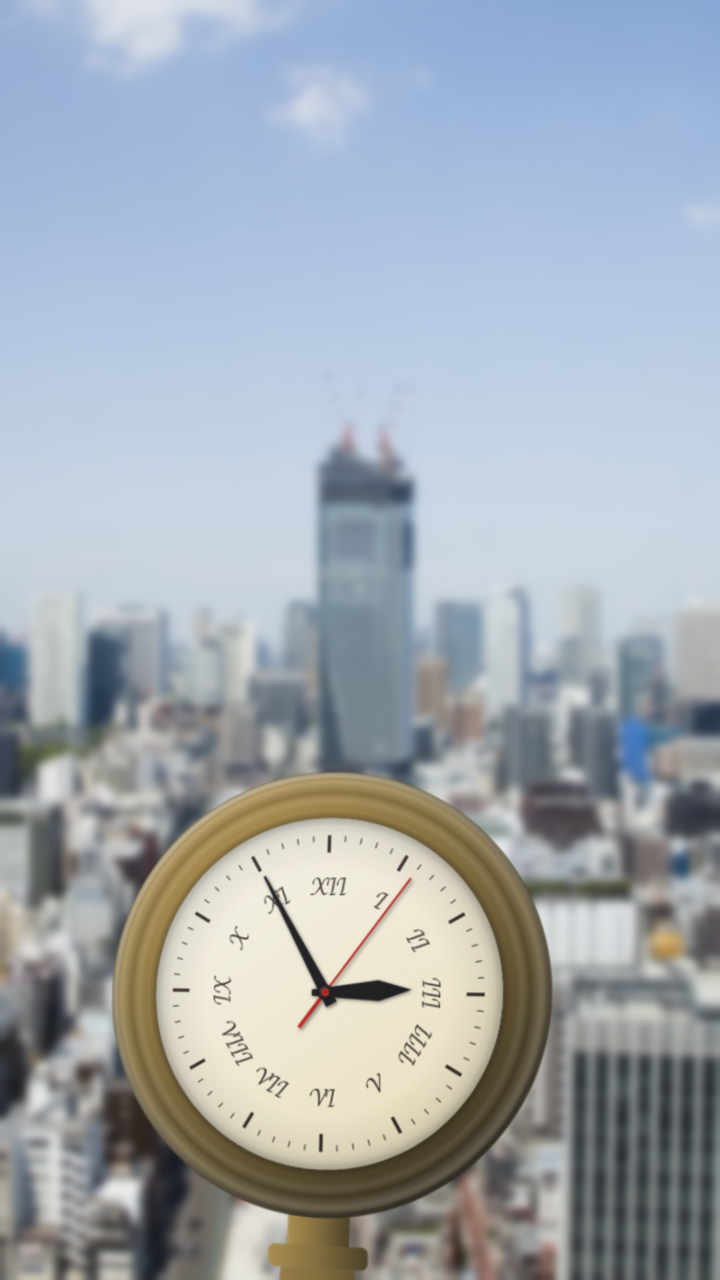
**2:55:06**
